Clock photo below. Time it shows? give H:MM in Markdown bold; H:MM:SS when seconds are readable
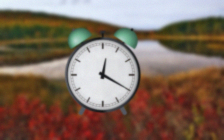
**12:20**
